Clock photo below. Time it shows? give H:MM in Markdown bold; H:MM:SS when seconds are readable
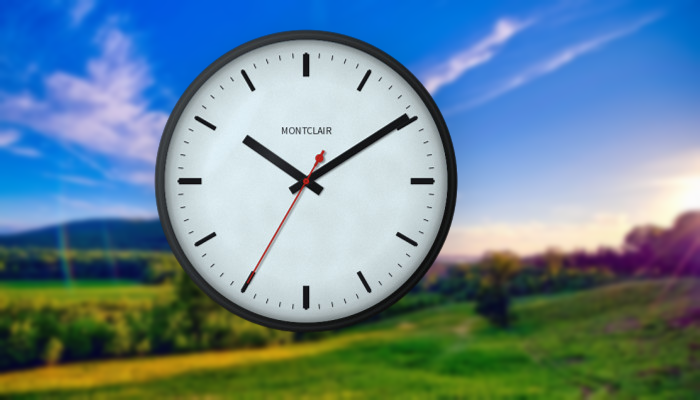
**10:09:35**
